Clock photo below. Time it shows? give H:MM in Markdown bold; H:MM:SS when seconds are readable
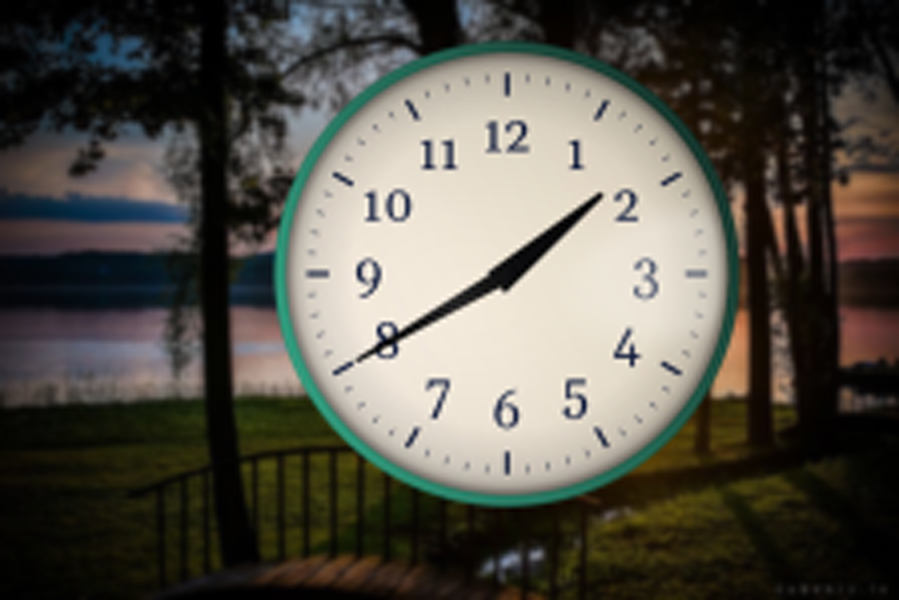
**1:40**
